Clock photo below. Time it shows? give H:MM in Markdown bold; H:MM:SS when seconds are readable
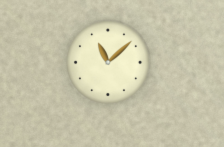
**11:08**
